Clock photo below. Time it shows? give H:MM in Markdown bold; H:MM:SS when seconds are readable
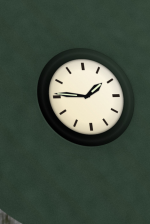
**1:46**
